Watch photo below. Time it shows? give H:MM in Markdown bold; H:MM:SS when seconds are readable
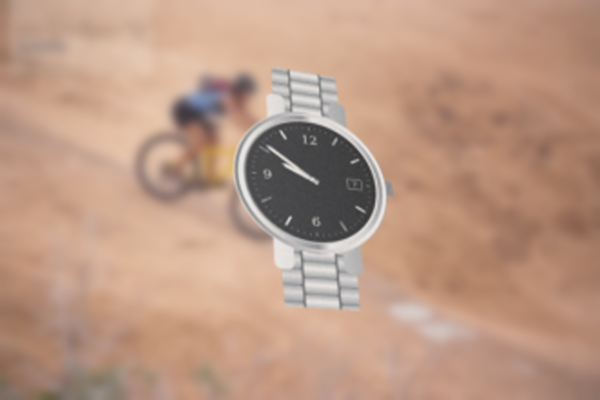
**9:51**
